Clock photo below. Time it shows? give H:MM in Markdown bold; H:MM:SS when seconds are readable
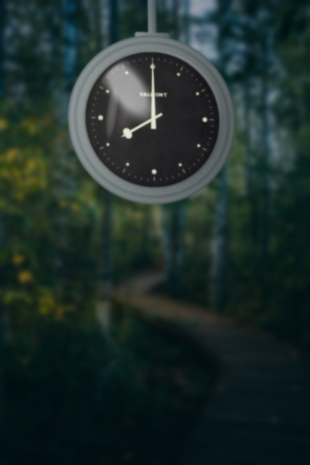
**8:00**
